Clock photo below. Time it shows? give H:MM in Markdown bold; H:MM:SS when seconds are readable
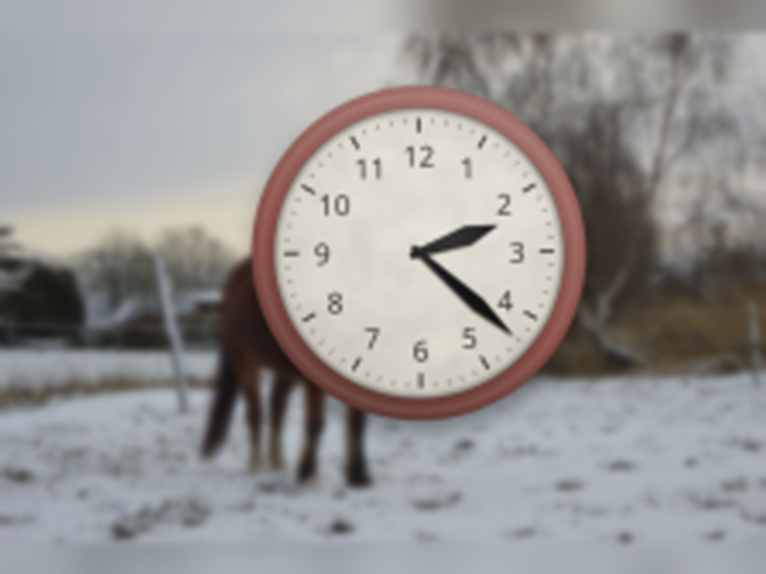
**2:22**
